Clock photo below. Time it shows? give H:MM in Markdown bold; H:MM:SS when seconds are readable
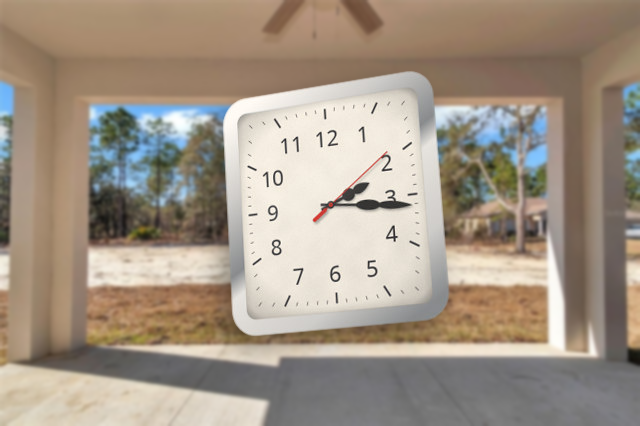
**2:16:09**
